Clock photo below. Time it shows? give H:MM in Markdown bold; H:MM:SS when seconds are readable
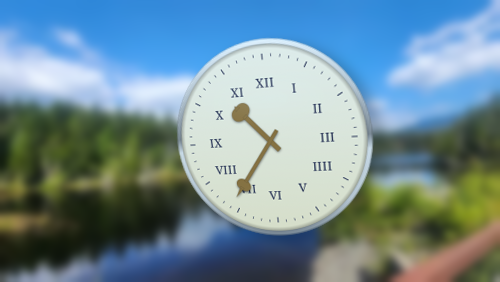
**10:36**
